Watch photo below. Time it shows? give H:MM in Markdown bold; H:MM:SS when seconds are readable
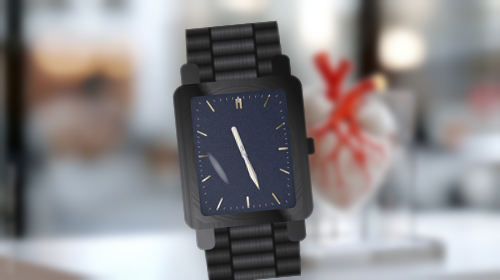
**11:27**
